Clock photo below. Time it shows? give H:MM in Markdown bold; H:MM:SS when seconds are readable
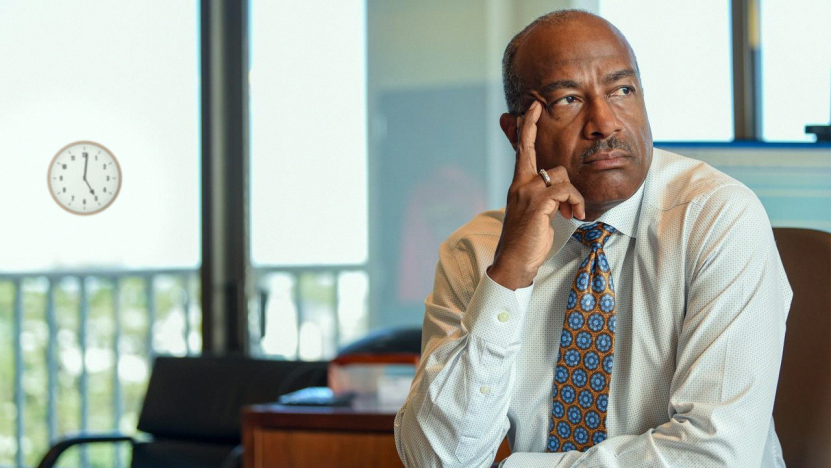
**5:01**
